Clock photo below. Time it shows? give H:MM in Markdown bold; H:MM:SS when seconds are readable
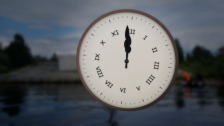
**11:59**
